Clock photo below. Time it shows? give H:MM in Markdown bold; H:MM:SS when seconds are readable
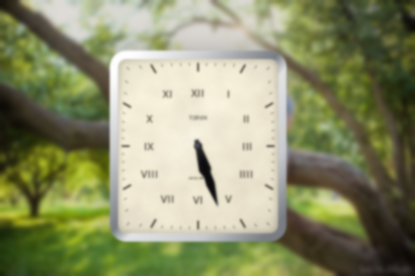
**5:27**
